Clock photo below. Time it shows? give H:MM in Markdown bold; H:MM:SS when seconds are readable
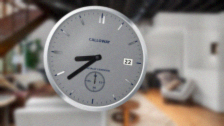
**8:38**
